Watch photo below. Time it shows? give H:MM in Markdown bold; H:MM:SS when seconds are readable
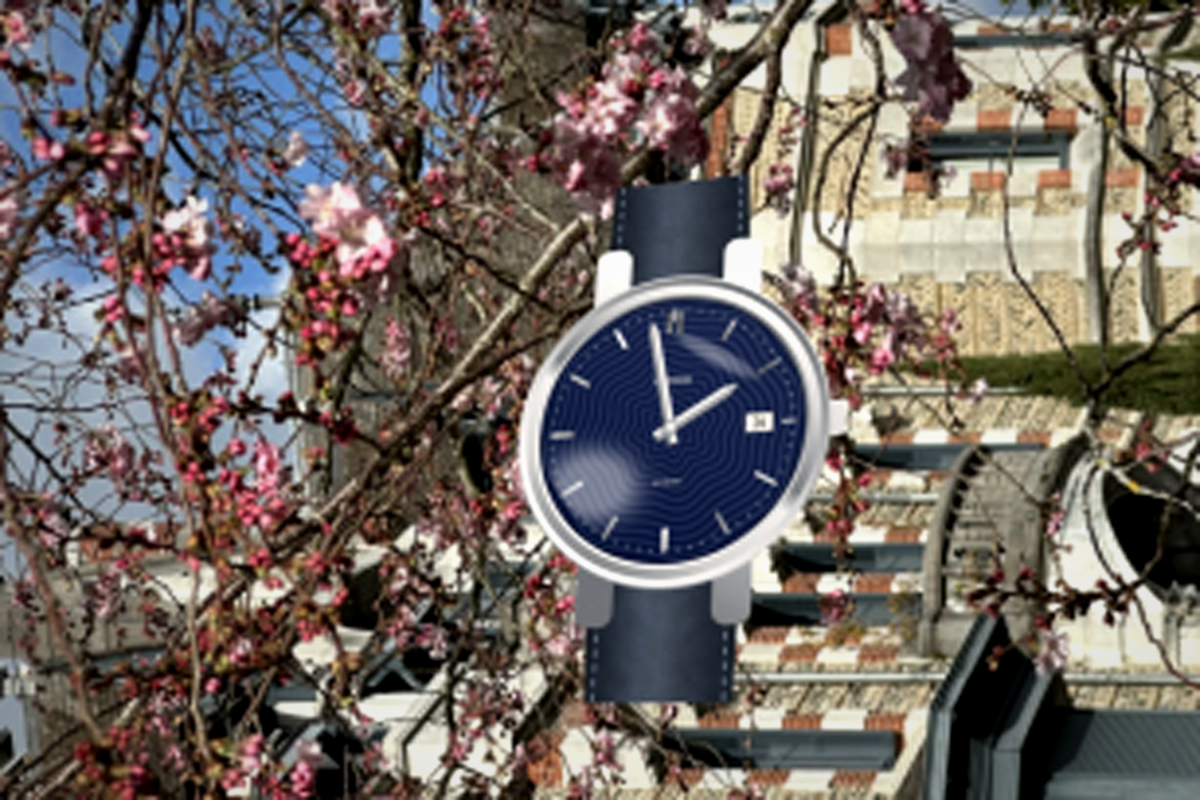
**1:58**
